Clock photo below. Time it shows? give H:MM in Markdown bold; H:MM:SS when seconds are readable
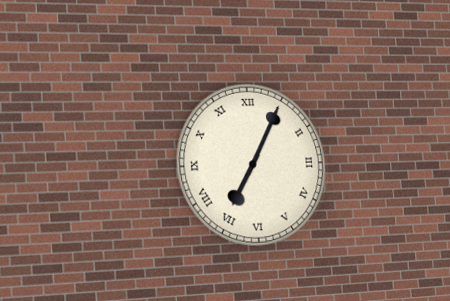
**7:05**
